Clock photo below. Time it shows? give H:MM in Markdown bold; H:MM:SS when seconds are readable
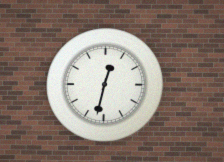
**12:32**
